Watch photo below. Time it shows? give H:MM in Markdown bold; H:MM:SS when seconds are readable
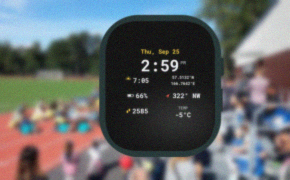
**2:59**
